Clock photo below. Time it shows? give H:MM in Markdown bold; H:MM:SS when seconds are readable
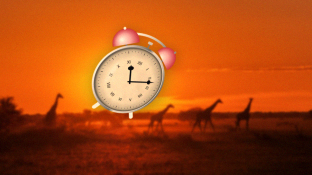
**11:12**
